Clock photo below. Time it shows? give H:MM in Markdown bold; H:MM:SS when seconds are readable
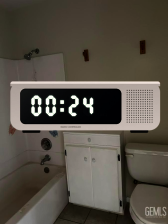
**0:24**
